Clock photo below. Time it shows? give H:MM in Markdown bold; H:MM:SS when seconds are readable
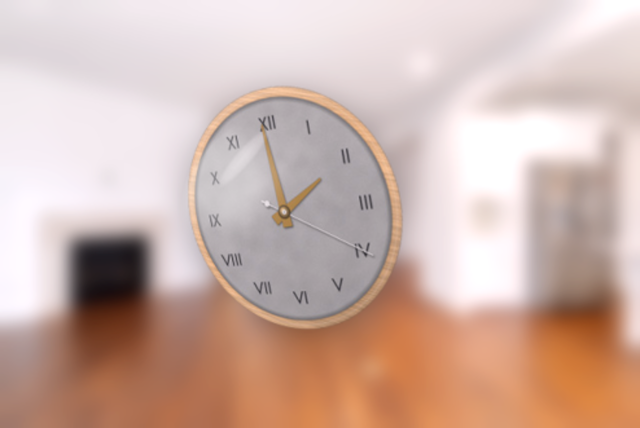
**1:59:20**
